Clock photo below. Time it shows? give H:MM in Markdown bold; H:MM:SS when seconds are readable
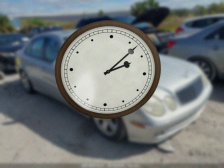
**2:07**
